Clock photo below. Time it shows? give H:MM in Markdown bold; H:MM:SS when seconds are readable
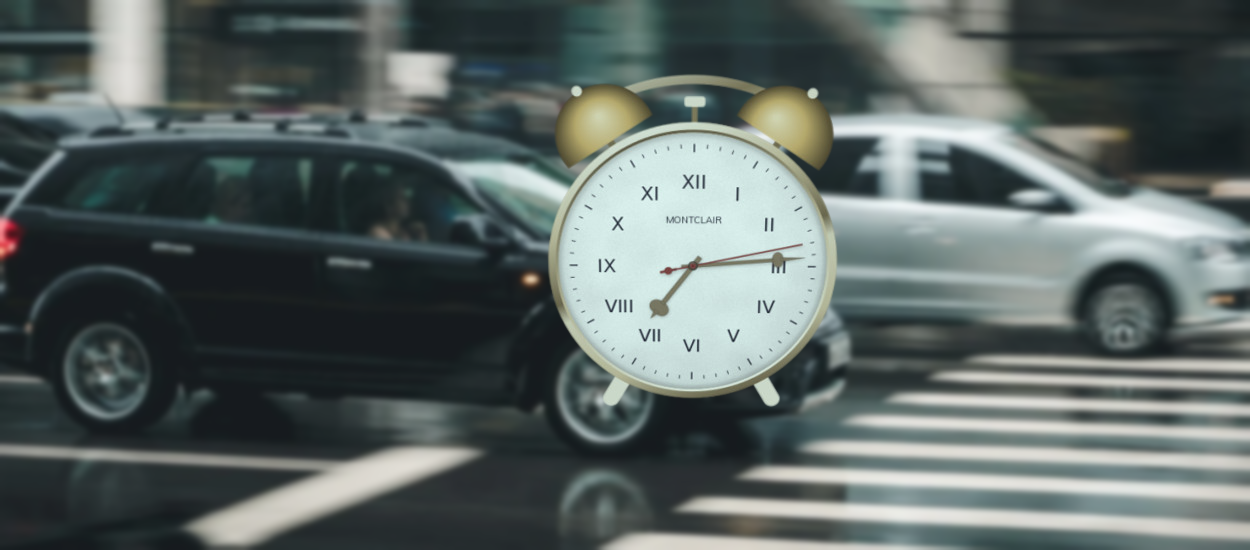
**7:14:13**
